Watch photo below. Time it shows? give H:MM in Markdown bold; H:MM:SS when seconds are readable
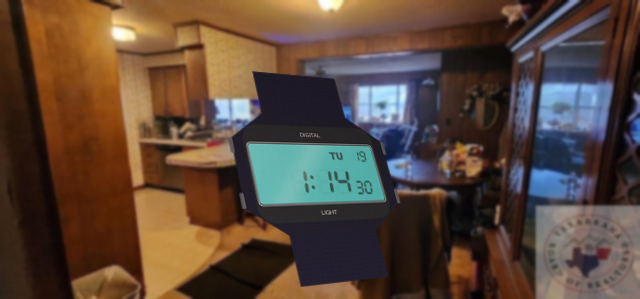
**1:14:30**
